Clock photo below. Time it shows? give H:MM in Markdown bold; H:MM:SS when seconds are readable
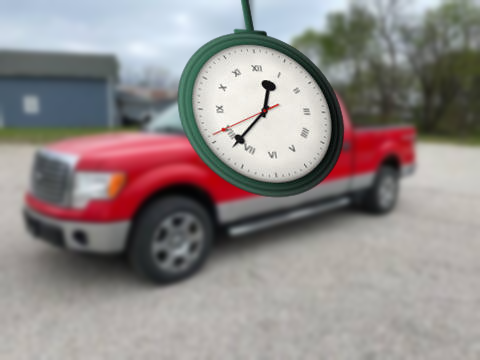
**12:37:41**
